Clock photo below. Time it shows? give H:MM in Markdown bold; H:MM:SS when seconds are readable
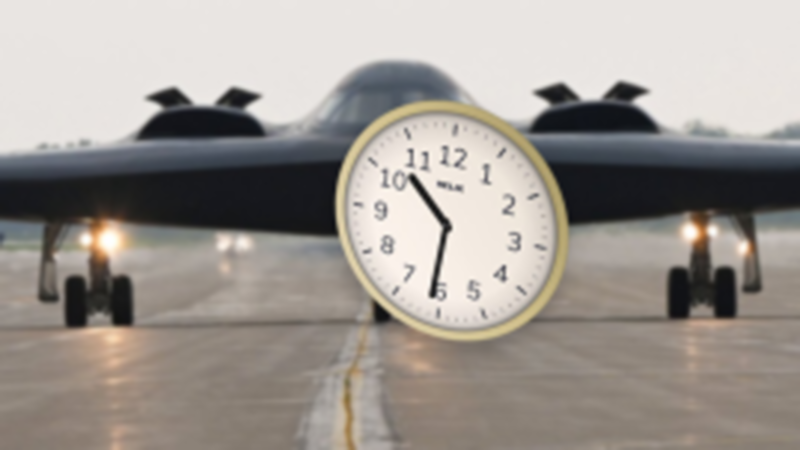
**10:31**
